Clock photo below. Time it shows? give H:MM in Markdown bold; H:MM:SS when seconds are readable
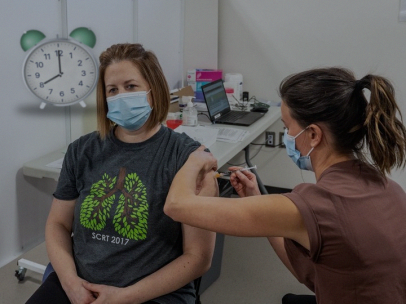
**8:00**
